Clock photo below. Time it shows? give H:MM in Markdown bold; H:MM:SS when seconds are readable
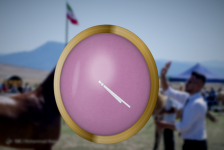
**4:21**
